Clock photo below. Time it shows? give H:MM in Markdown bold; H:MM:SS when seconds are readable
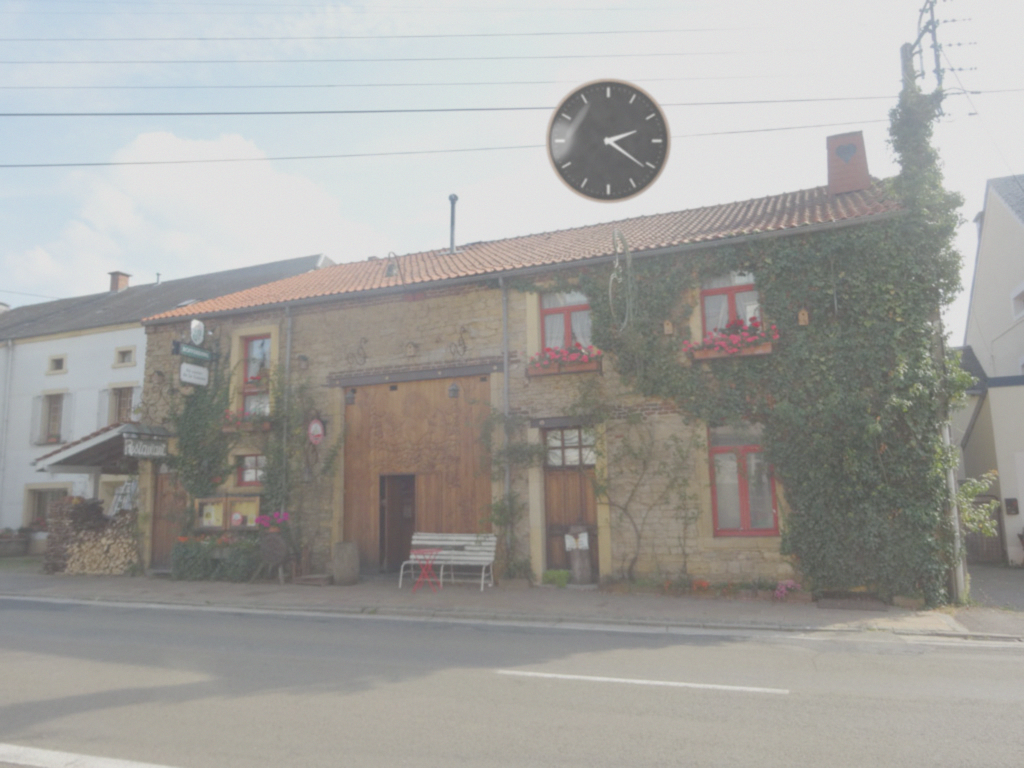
**2:21**
